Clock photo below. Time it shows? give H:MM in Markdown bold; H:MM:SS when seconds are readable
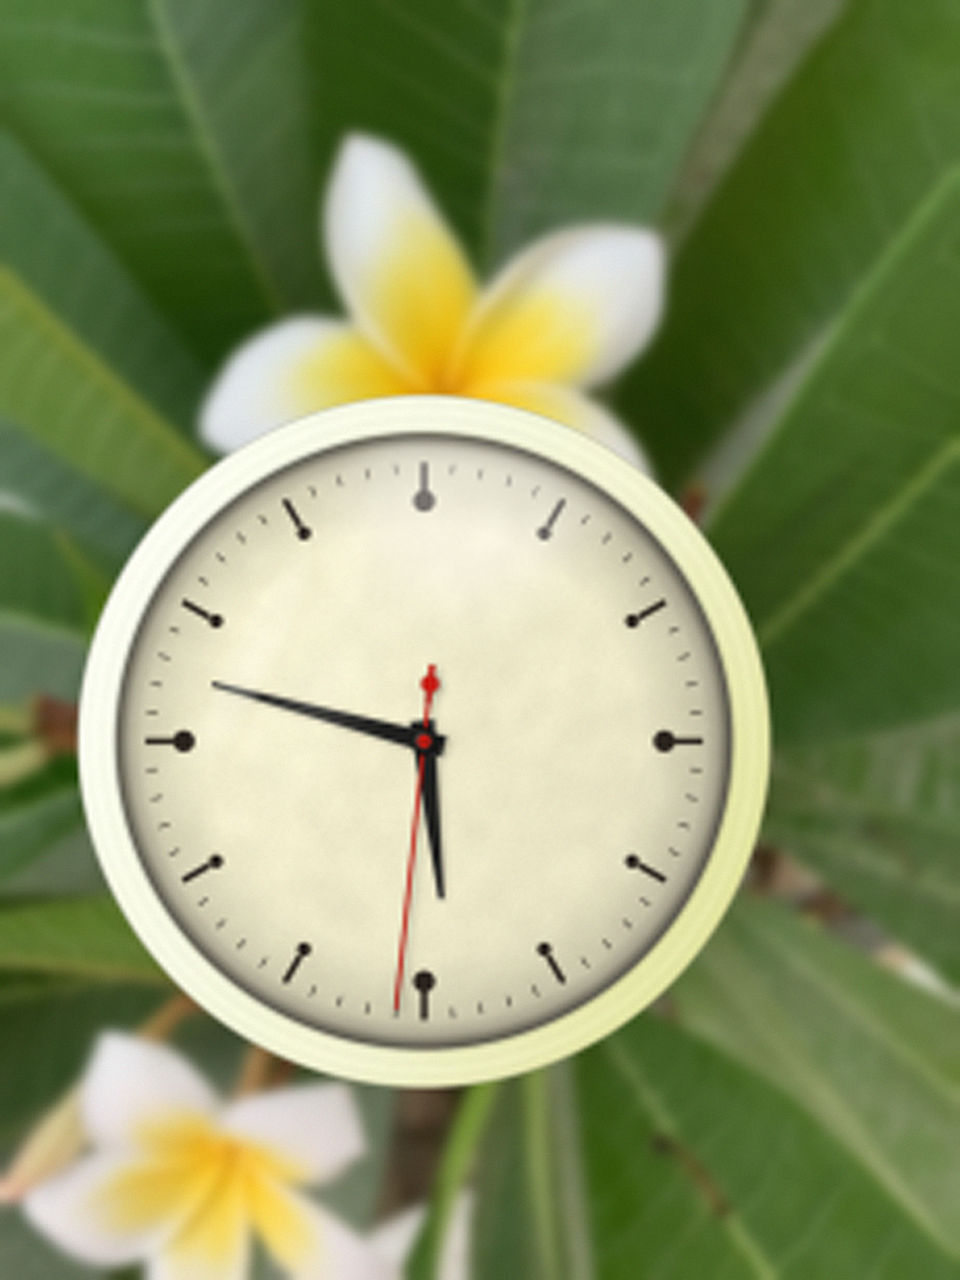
**5:47:31**
